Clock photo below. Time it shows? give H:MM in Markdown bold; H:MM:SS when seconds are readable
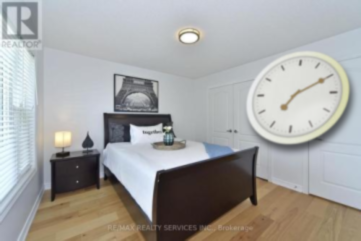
**7:10**
